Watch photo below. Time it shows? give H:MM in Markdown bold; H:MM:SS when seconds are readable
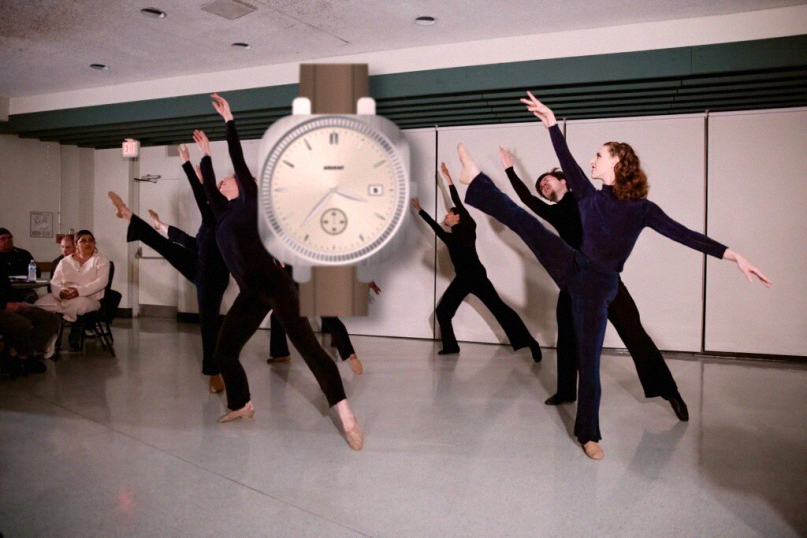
**3:37**
